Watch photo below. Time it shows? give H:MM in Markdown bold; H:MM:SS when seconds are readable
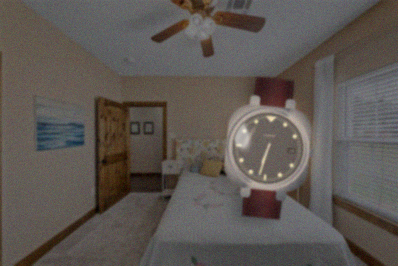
**6:32**
